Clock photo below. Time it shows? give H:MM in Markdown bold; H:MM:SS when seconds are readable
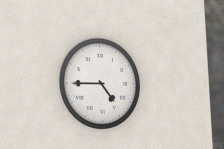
**4:45**
